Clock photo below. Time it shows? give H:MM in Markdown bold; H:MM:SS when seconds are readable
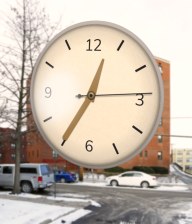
**12:35:14**
